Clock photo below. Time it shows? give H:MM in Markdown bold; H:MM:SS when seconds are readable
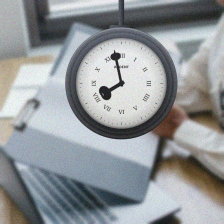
**7:58**
